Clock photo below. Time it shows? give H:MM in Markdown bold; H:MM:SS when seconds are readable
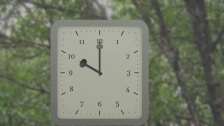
**10:00**
